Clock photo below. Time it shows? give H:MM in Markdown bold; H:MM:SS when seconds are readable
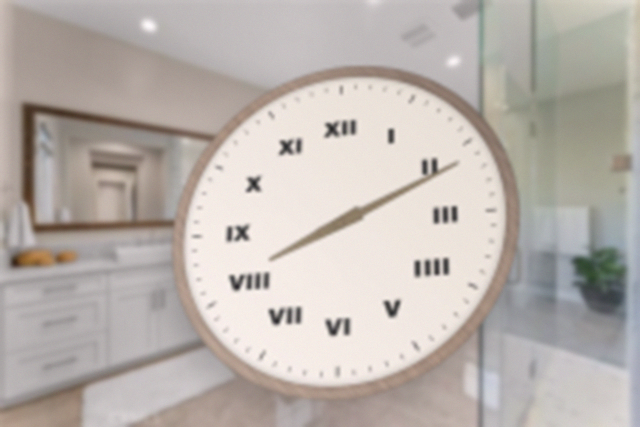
**8:11**
